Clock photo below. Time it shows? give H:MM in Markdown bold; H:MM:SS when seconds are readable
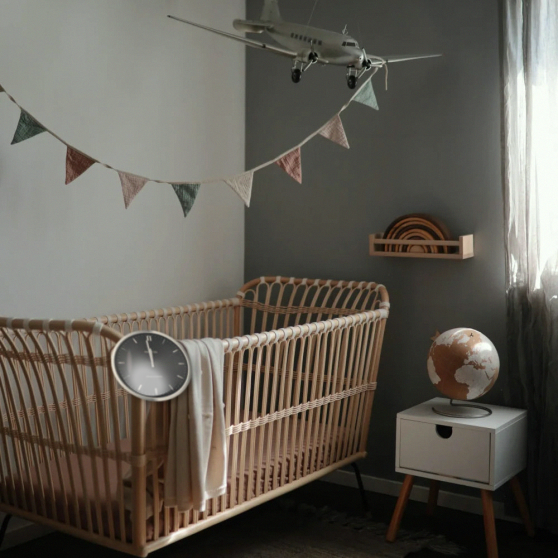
**11:59**
